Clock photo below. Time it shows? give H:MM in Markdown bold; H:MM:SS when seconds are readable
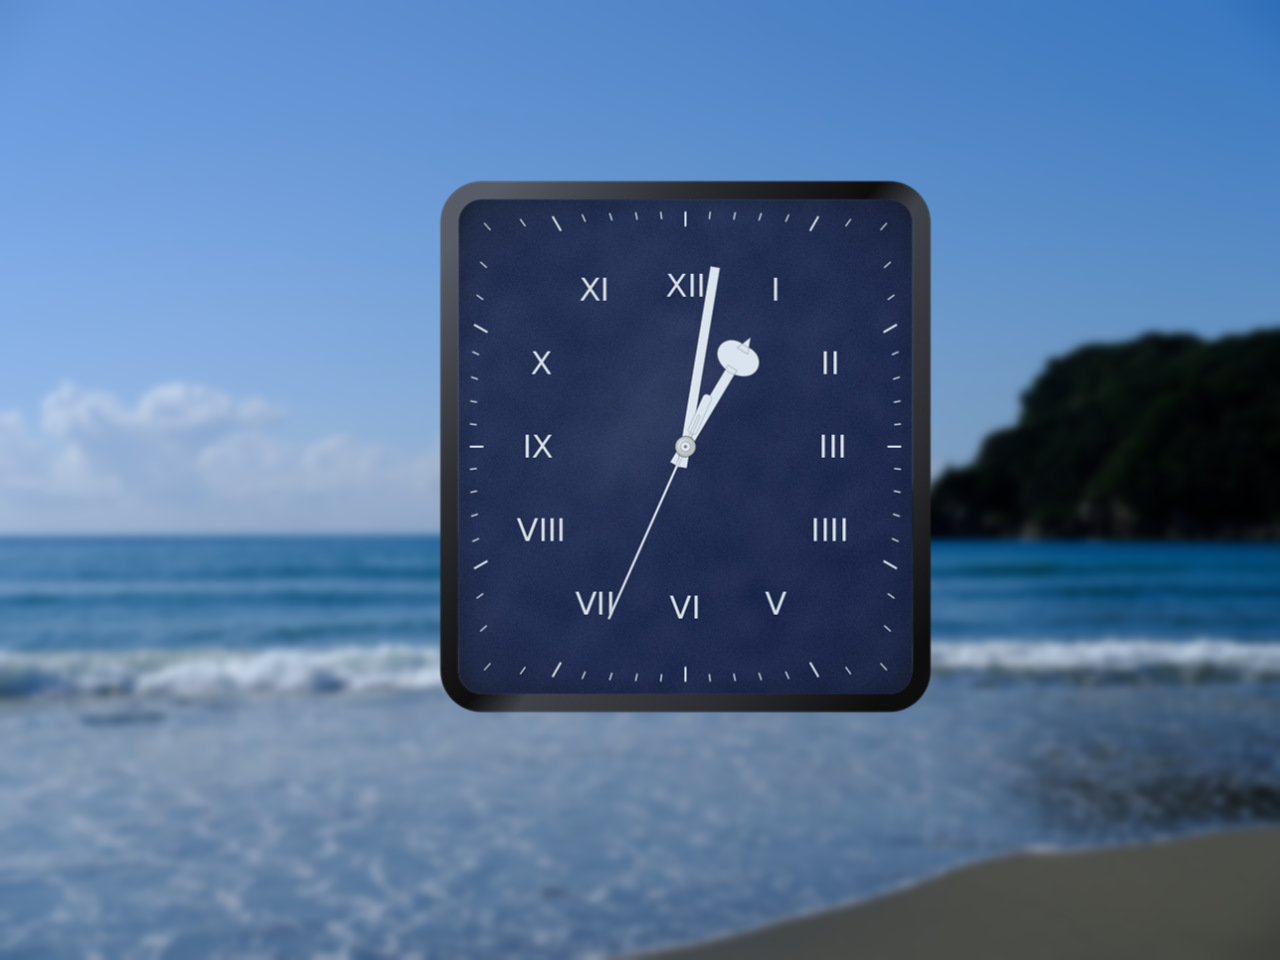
**1:01:34**
